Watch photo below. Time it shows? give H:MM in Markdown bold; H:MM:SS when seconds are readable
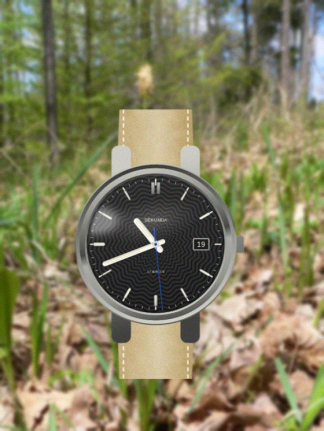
**10:41:29**
